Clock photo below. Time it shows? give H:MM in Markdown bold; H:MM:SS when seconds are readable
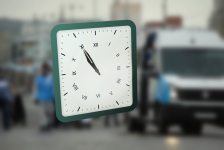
**10:55**
